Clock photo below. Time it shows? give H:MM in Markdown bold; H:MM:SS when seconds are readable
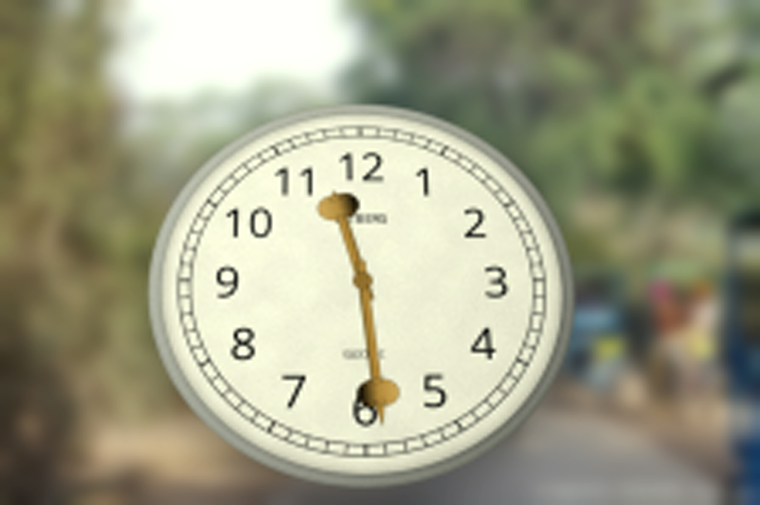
**11:29**
